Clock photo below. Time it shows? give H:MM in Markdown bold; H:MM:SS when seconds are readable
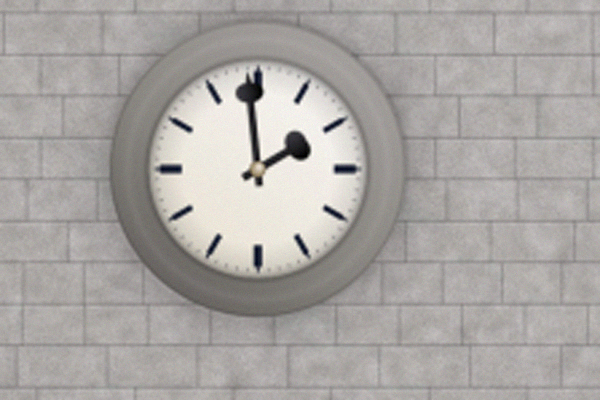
**1:59**
